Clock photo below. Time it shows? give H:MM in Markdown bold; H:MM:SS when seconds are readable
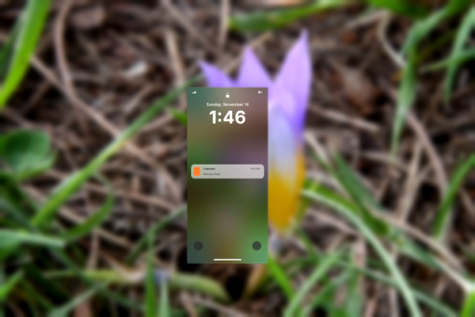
**1:46**
